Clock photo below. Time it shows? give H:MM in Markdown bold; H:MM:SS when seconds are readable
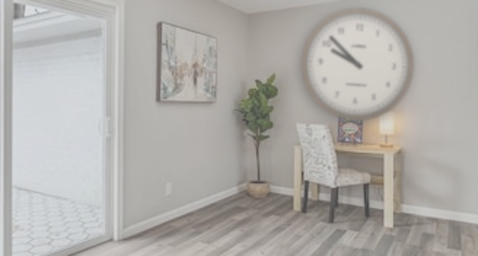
**9:52**
